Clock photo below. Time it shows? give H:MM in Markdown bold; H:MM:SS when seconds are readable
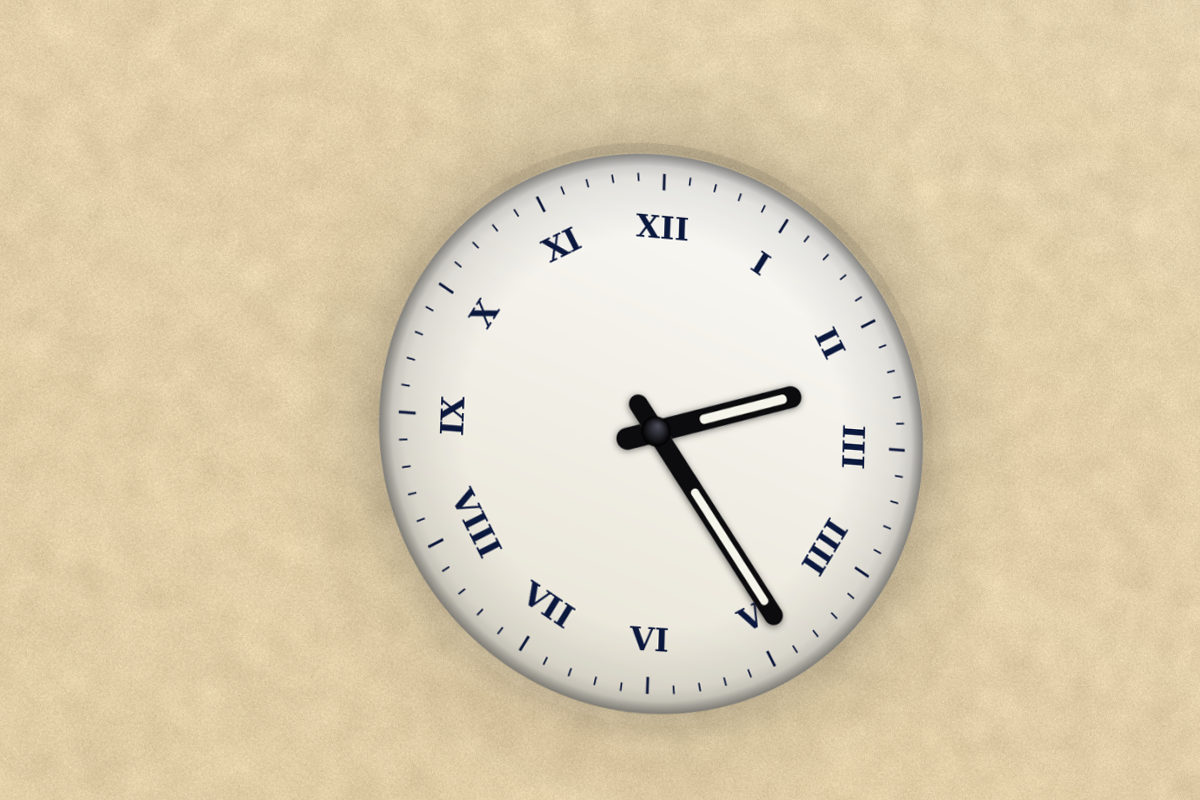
**2:24**
